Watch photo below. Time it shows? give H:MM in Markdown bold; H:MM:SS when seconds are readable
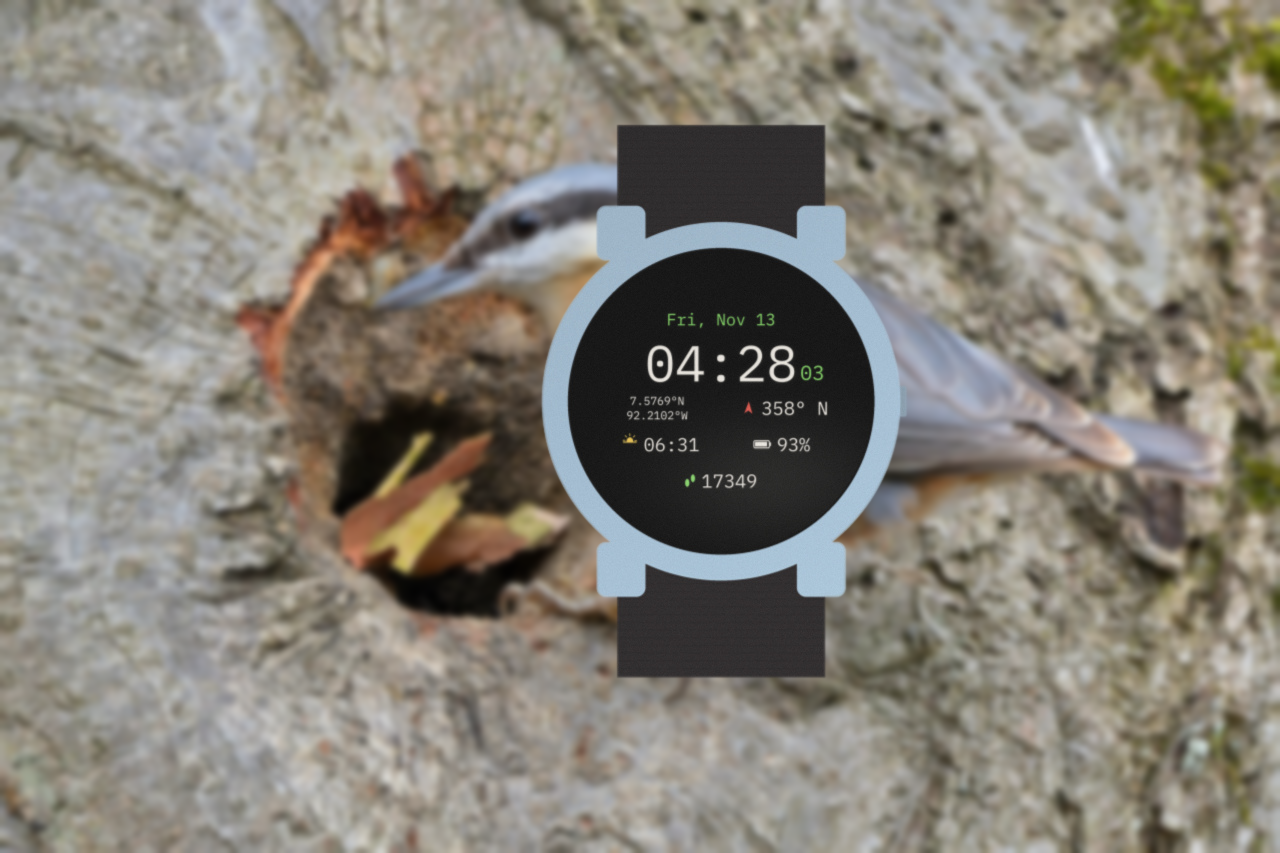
**4:28:03**
